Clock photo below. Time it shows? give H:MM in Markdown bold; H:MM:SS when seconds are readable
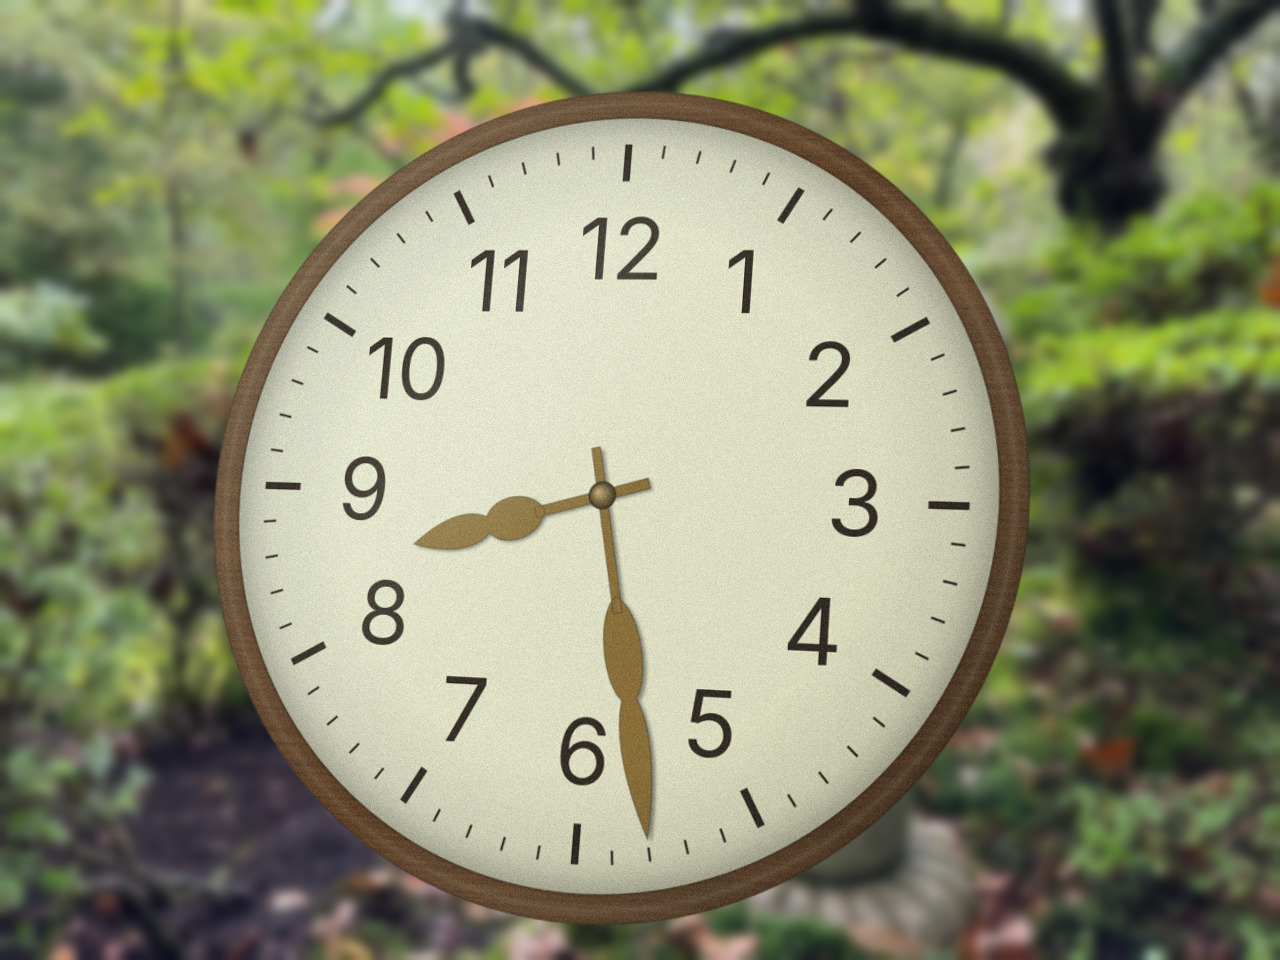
**8:28**
